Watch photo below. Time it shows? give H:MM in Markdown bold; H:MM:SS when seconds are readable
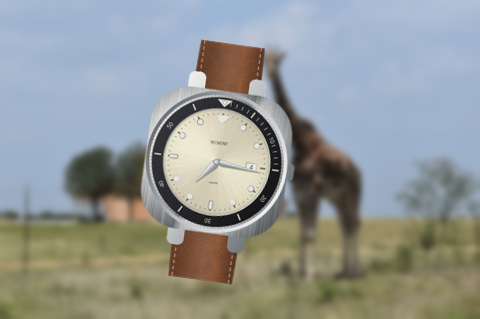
**7:16**
